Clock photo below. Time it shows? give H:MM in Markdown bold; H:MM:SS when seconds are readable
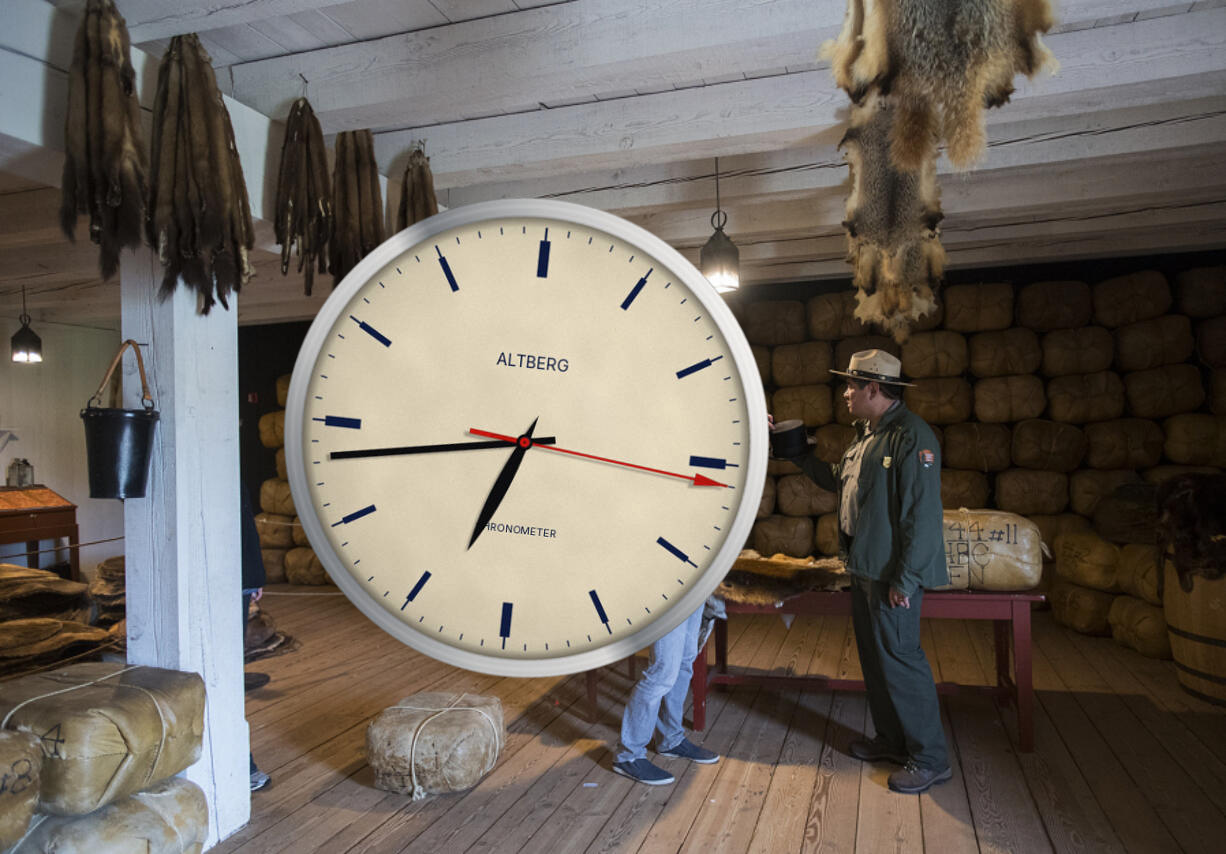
**6:43:16**
